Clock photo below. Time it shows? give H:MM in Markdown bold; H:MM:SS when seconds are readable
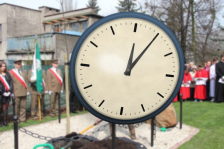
**12:05**
